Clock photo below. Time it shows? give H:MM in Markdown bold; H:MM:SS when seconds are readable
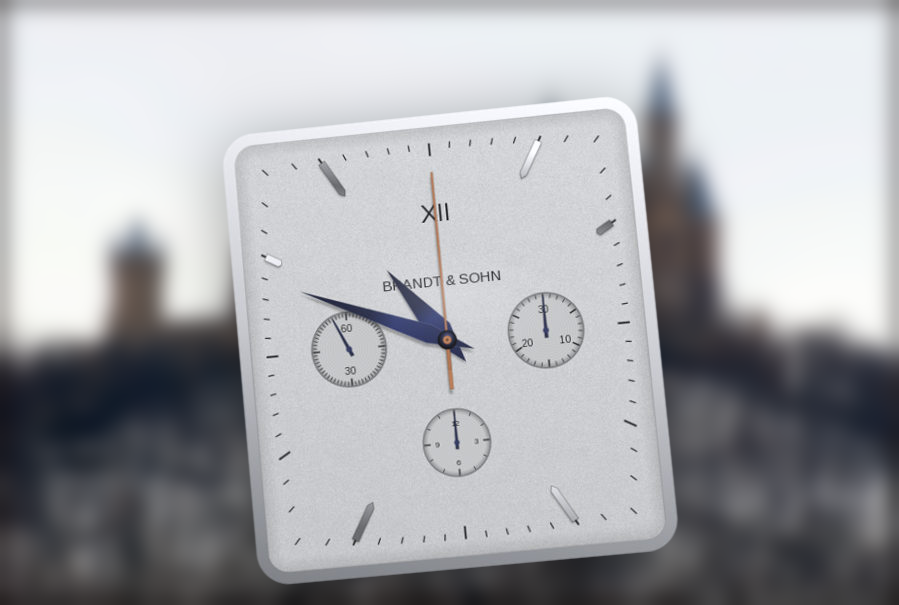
**10:48:56**
